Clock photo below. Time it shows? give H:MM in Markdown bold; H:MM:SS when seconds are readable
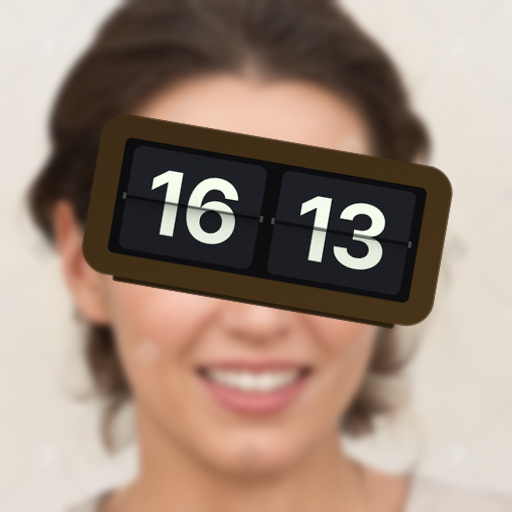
**16:13**
